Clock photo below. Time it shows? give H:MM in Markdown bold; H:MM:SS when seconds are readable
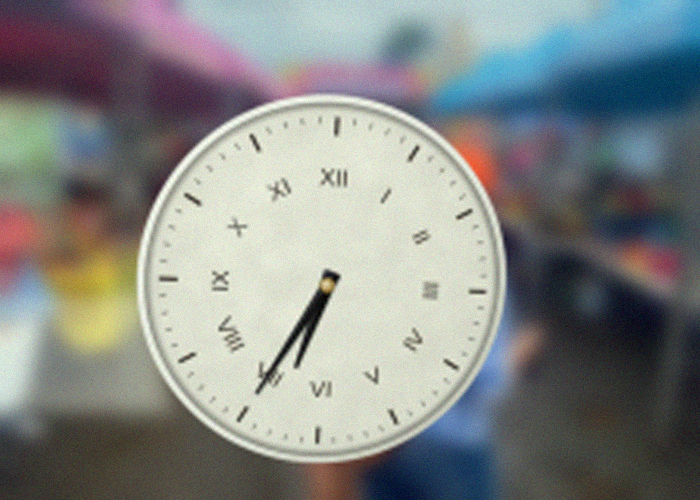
**6:35**
